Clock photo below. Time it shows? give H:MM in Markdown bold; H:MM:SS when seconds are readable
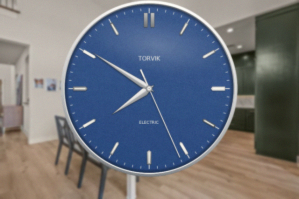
**7:50:26**
